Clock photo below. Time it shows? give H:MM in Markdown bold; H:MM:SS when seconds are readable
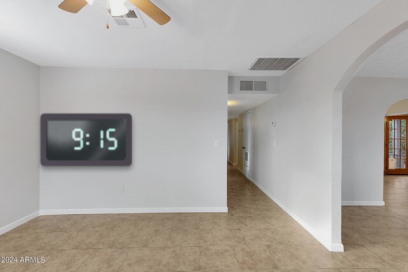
**9:15**
